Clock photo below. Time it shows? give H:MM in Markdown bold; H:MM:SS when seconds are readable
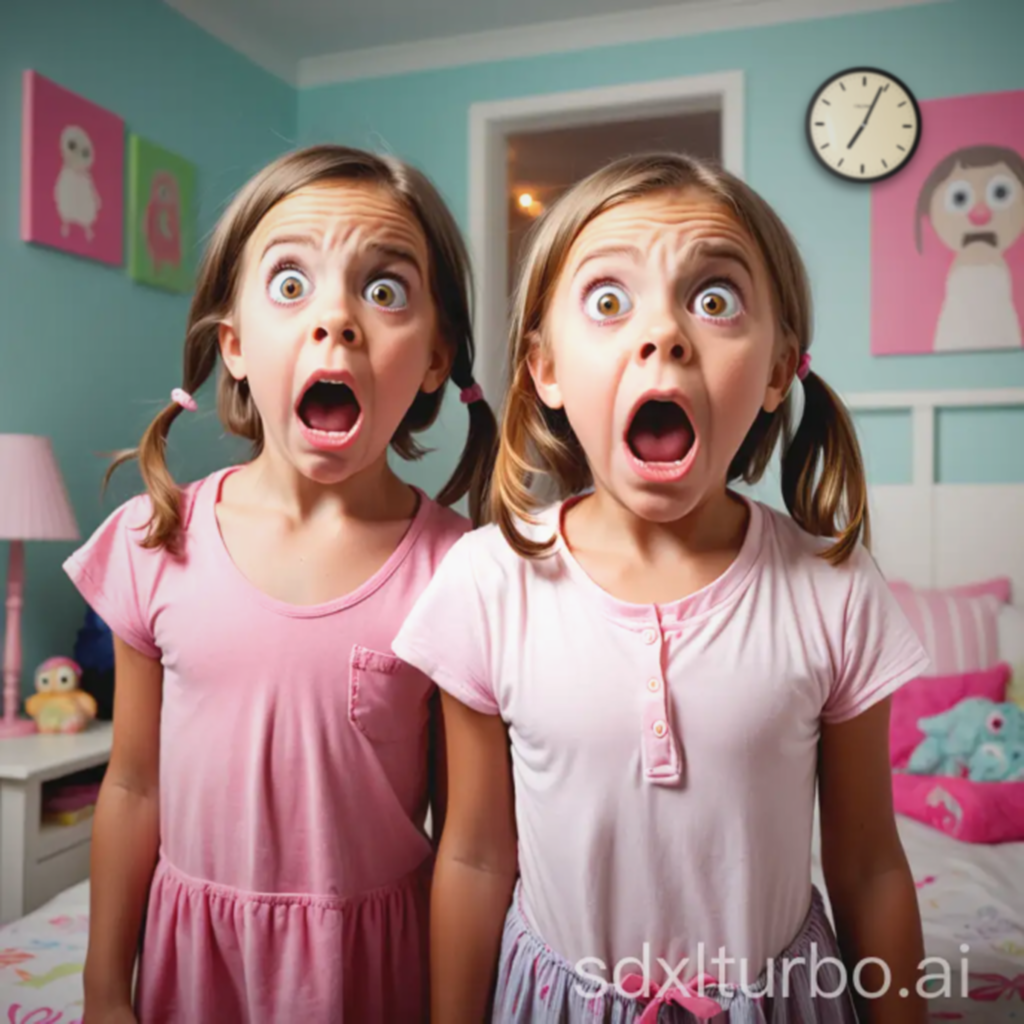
**7:04**
